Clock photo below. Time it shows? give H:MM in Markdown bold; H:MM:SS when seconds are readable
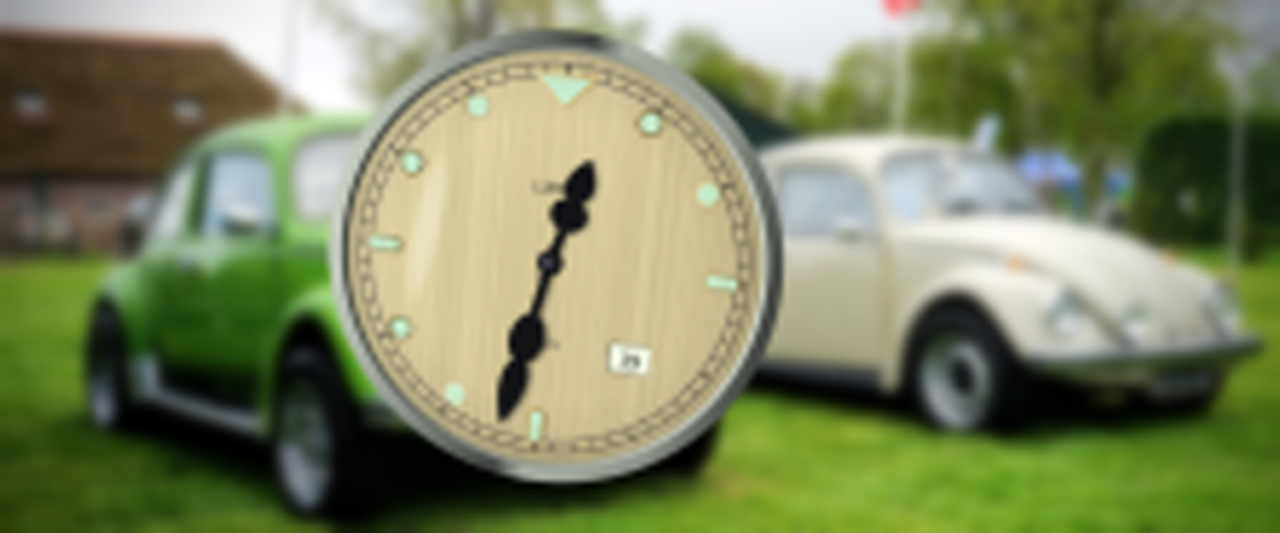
**12:32**
